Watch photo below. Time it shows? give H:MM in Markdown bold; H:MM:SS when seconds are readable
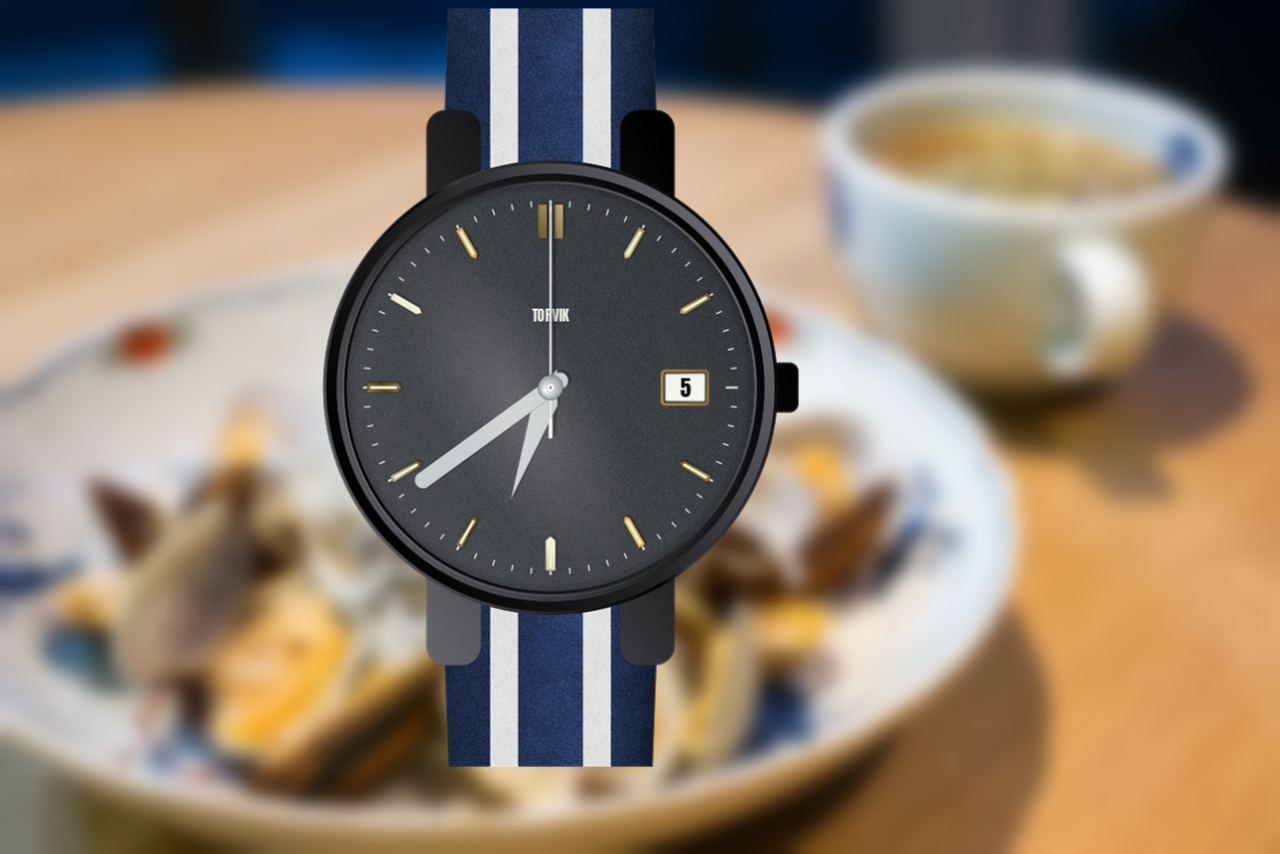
**6:39:00**
